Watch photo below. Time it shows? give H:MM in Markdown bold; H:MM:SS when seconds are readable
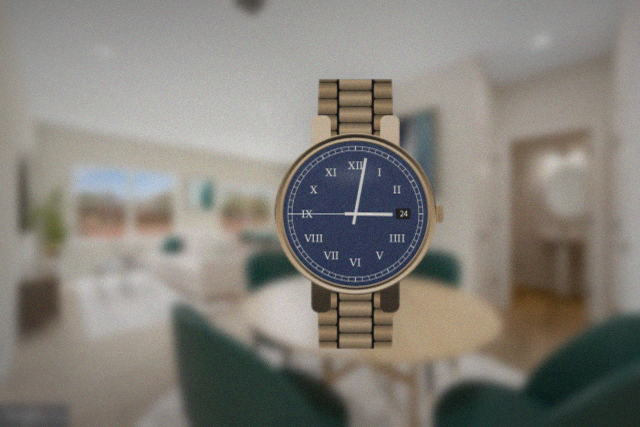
**3:01:45**
